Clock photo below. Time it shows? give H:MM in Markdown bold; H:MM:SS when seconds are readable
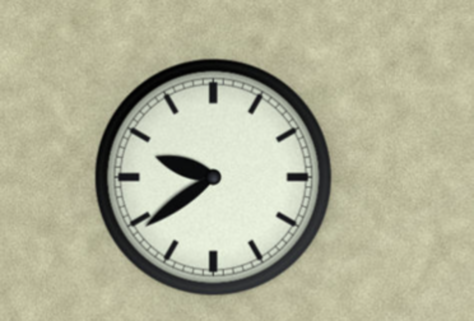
**9:39**
